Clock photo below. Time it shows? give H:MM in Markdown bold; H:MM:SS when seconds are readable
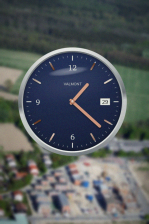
**1:22**
